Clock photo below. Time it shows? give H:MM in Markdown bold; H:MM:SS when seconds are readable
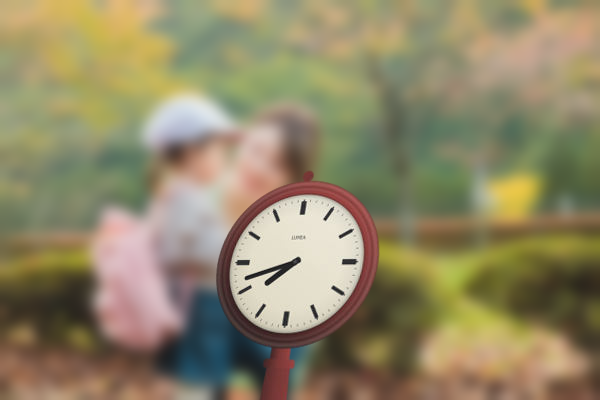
**7:42**
